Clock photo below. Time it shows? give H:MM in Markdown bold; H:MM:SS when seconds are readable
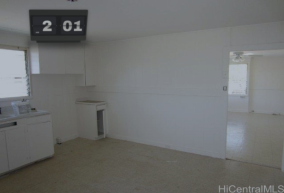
**2:01**
